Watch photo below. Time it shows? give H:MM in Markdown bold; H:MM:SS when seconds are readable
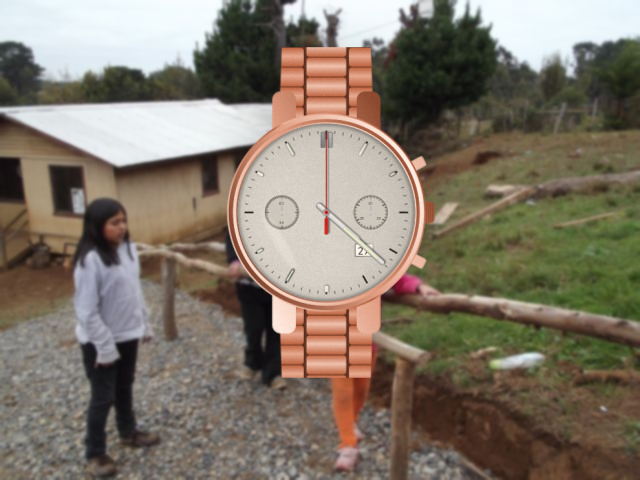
**4:22**
